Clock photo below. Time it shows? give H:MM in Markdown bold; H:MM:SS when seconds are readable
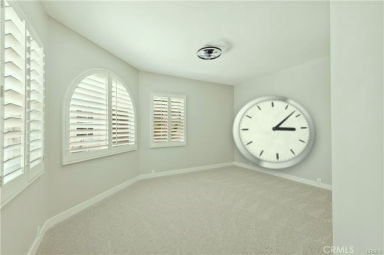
**3:08**
